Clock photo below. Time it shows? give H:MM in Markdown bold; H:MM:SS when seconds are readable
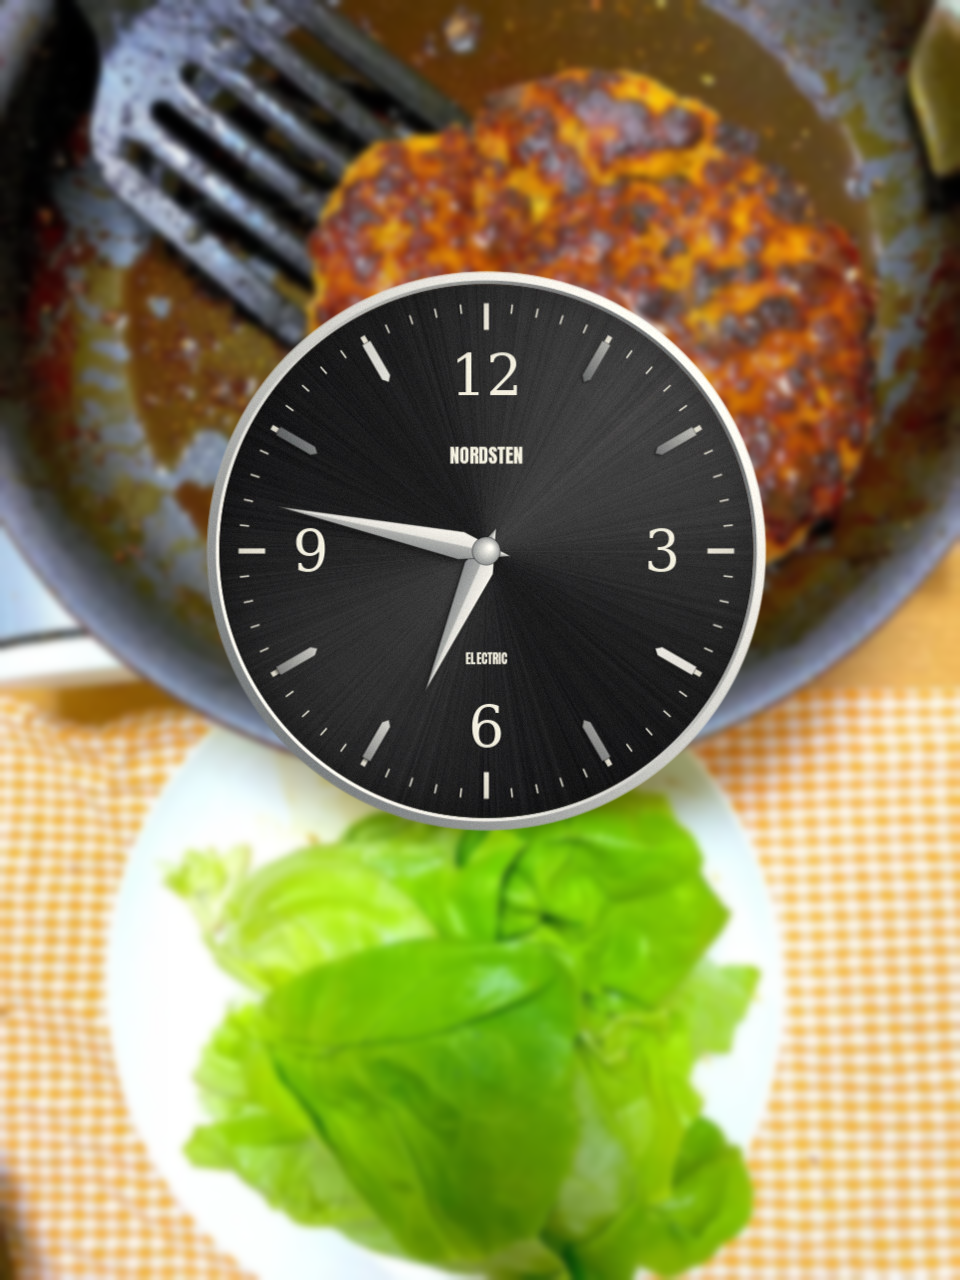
**6:47**
